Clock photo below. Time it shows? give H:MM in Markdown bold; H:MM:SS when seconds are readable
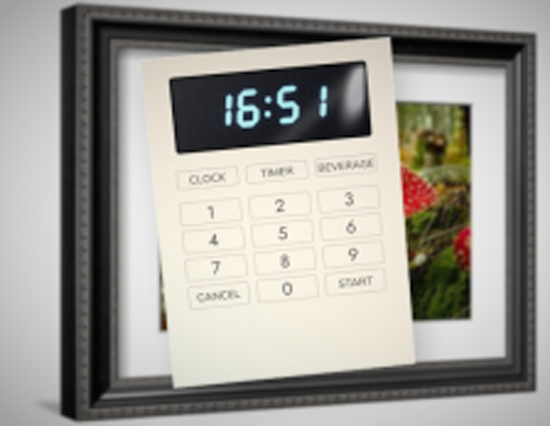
**16:51**
